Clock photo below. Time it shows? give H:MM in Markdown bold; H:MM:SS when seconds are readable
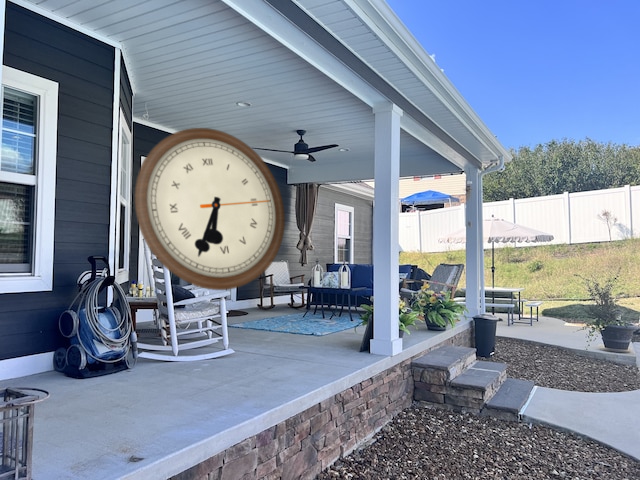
**6:35:15**
